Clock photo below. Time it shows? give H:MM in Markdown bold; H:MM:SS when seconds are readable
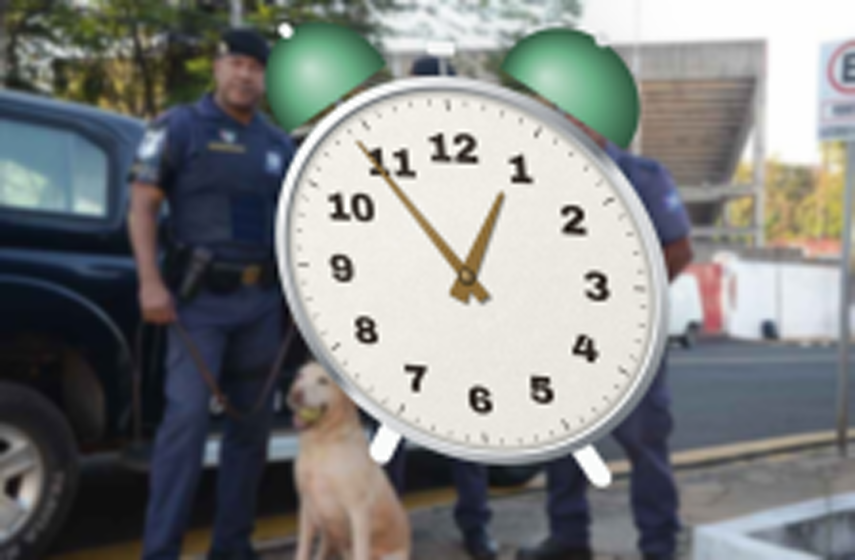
**12:54**
